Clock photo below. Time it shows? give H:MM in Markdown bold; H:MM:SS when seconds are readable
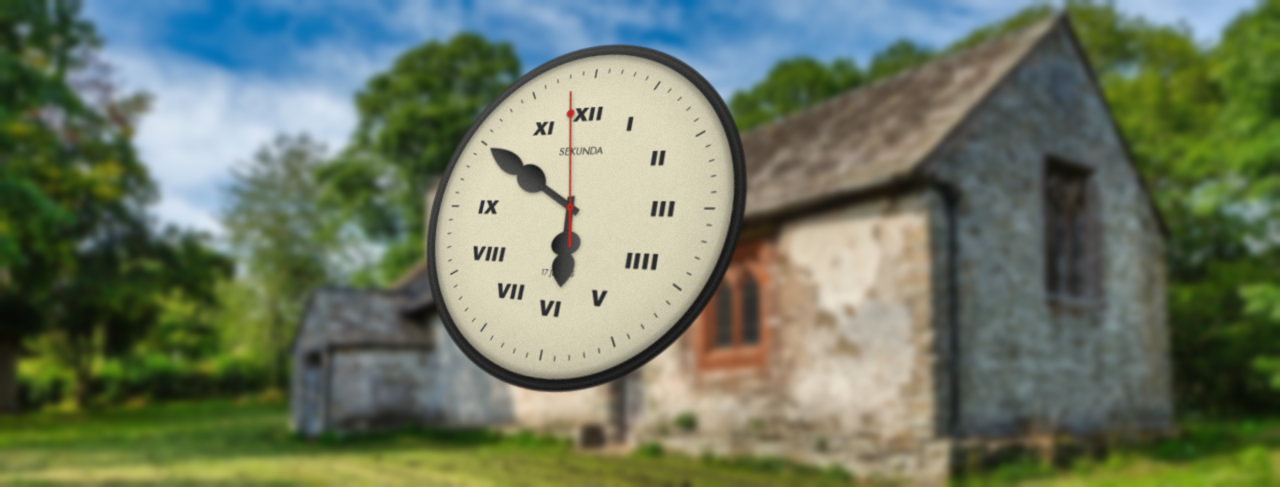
**5:49:58**
